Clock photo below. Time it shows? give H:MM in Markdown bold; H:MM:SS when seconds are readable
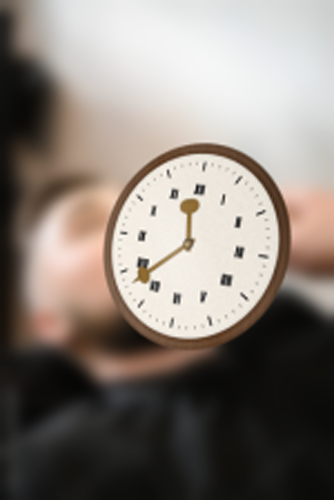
**11:38**
